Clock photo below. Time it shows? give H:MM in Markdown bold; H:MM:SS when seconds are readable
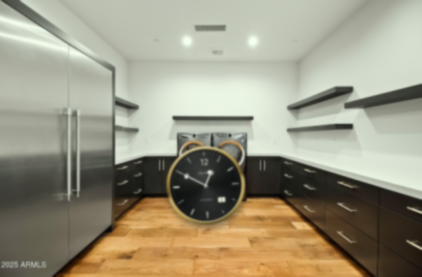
**12:50**
